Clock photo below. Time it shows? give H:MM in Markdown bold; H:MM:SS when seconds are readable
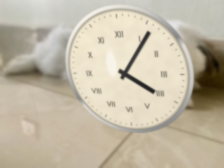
**4:06**
